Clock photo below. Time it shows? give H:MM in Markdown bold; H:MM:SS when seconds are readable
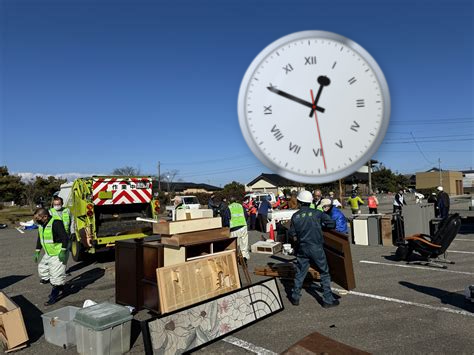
**12:49:29**
